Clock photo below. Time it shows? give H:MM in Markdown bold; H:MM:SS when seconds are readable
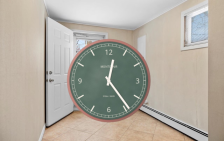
**12:24**
